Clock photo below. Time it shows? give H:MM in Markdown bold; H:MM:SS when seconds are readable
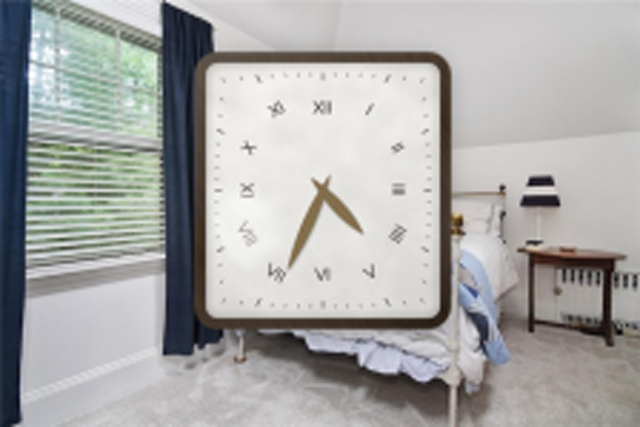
**4:34**
